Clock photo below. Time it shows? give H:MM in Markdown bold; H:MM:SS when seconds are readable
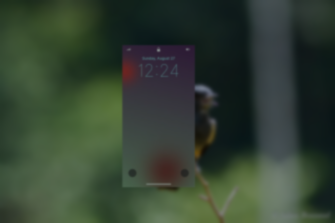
**12:24**
